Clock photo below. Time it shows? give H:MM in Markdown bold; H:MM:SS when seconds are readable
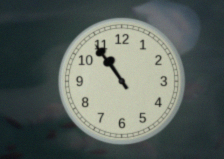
**10:54**
